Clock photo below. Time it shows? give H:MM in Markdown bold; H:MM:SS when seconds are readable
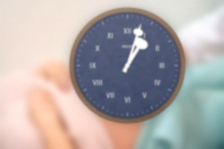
**1:03**
